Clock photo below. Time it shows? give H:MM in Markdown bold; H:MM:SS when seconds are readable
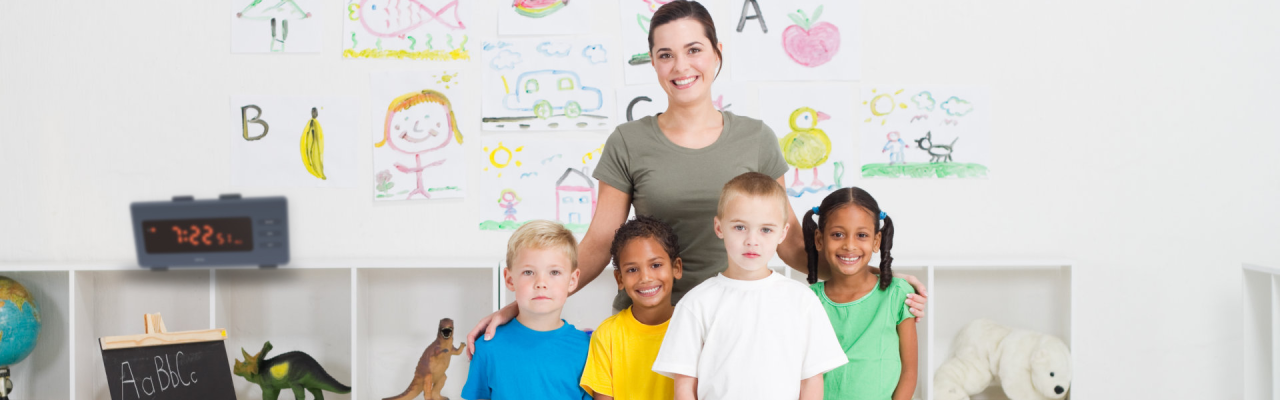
**7:22**
